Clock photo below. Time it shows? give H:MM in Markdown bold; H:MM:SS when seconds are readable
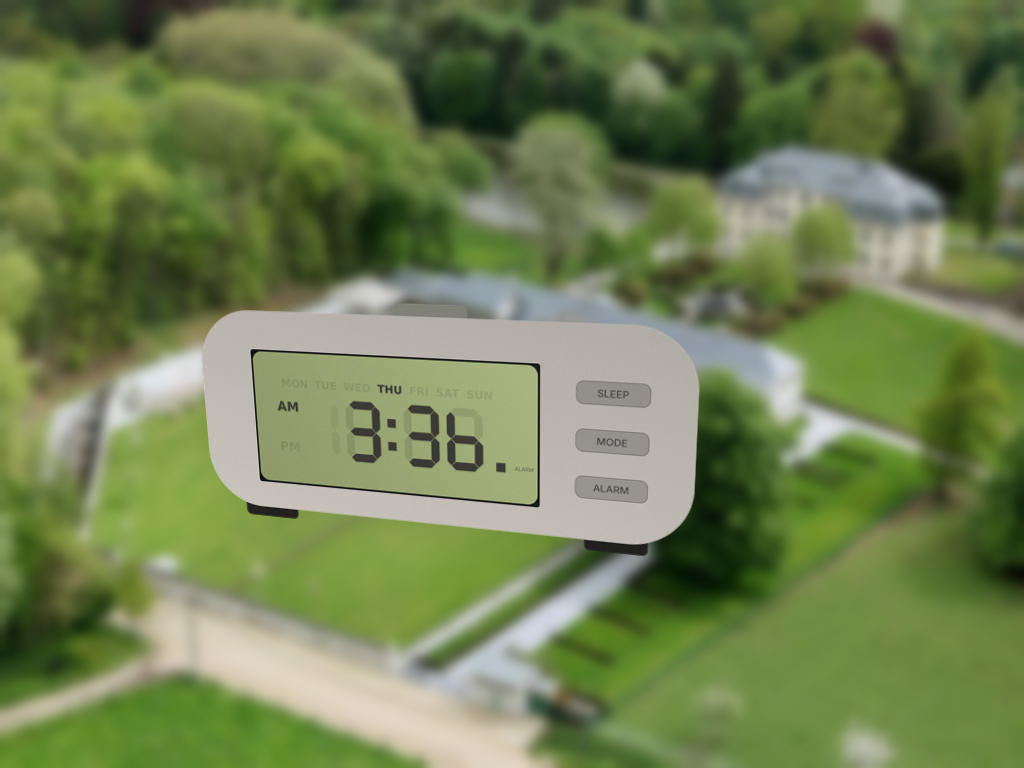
**3:36**
